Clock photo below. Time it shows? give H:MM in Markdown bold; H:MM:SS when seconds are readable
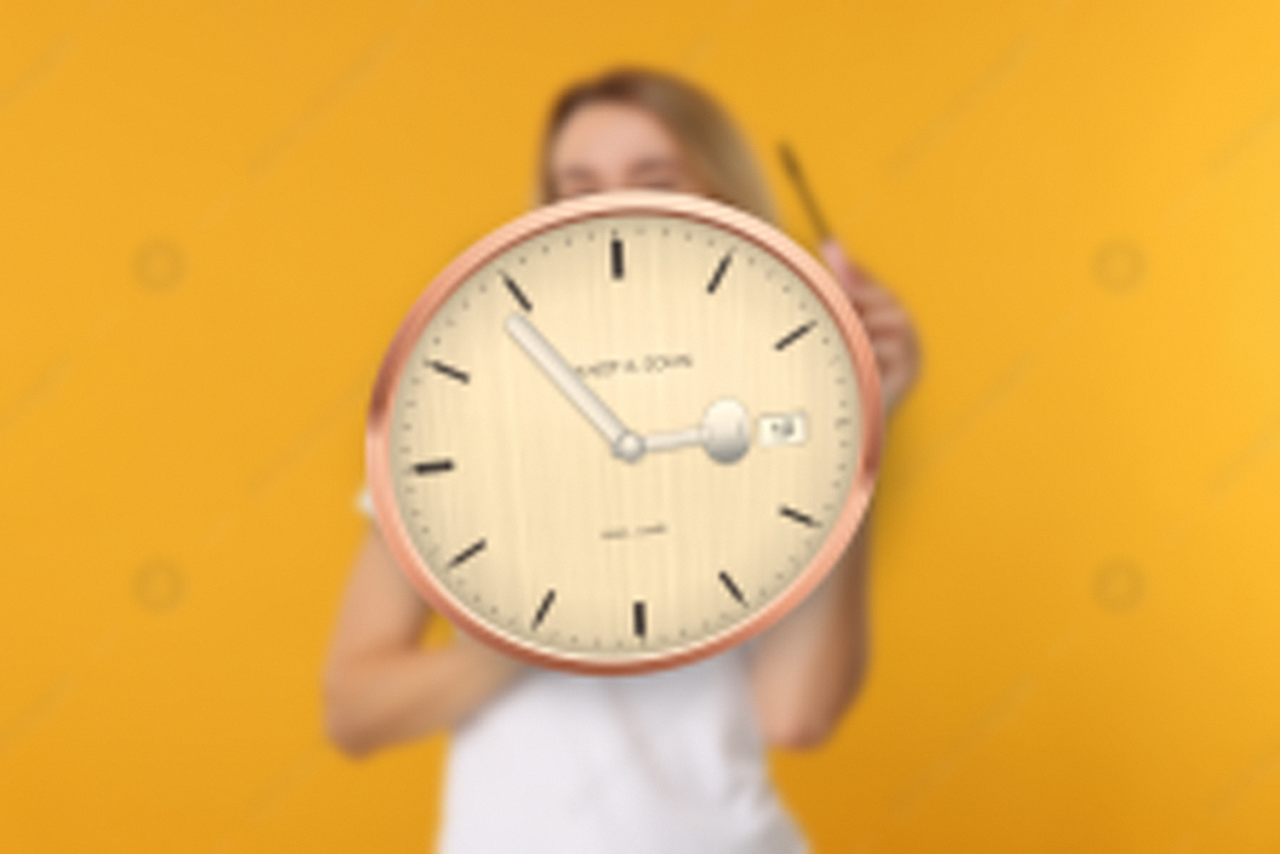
**2:54**
